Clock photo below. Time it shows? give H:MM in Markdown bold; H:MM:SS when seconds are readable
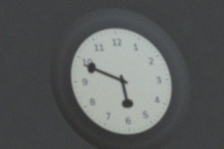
**5:49**
